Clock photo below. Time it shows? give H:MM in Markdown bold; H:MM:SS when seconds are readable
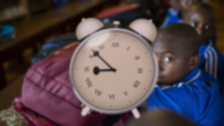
**8:52**
